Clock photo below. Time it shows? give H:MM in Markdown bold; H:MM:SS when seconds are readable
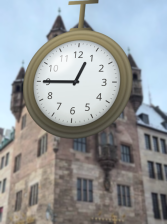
**12:45**
